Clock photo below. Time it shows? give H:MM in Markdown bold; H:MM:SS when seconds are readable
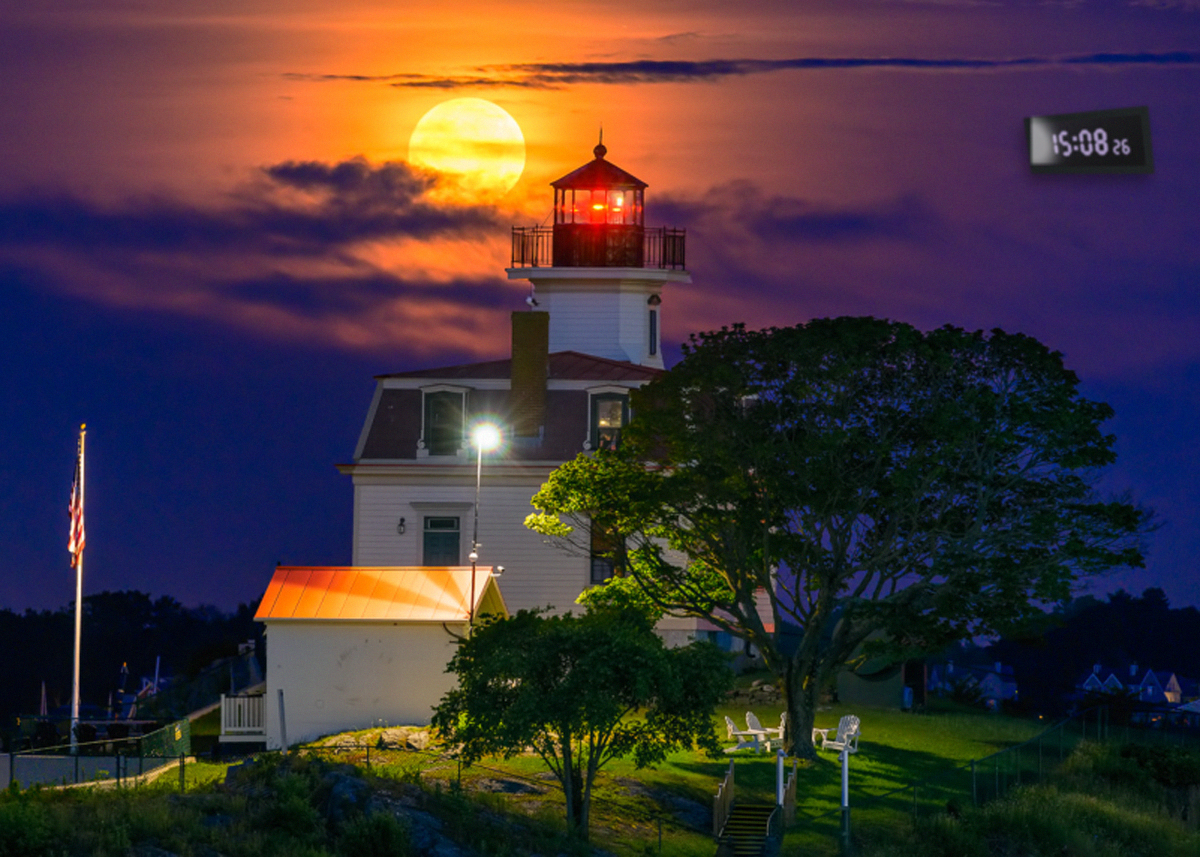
**15:08:26**
